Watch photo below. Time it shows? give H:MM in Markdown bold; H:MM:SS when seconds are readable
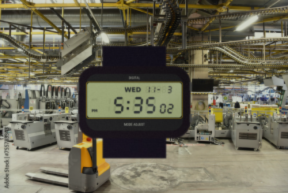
**5:35:02**
